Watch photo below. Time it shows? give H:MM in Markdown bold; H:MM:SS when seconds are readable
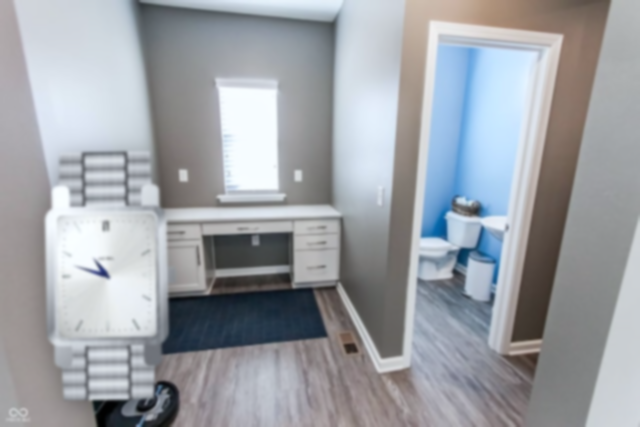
**10:48**
